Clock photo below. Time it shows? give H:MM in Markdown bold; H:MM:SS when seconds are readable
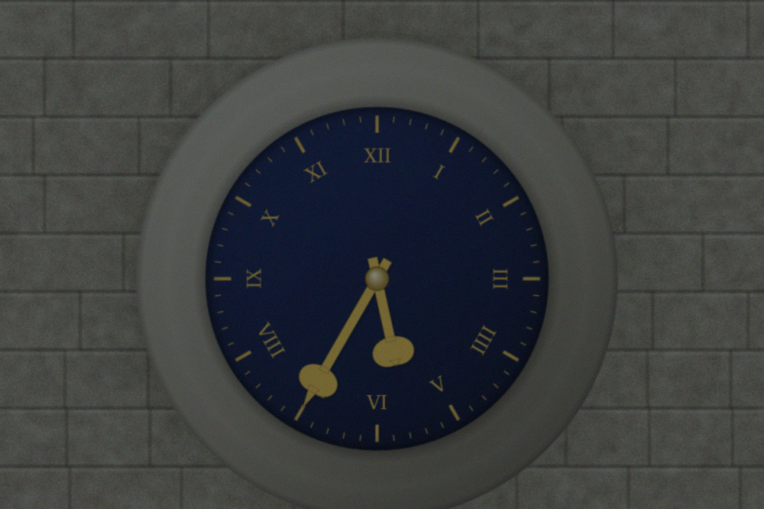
**5:35**
